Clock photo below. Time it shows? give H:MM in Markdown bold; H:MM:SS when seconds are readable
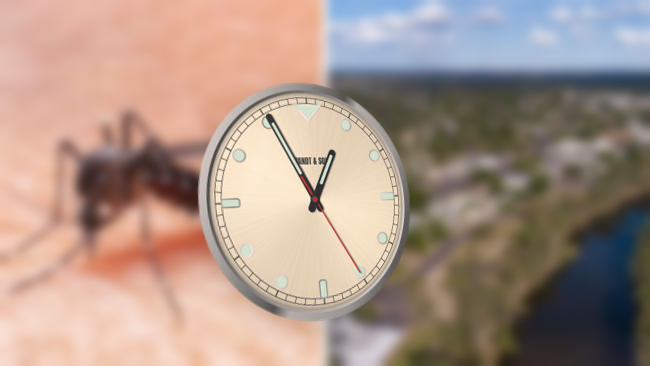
**12:55:25**
